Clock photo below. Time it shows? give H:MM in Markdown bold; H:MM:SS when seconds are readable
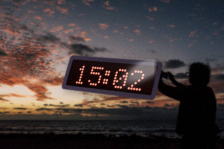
**15:02**
